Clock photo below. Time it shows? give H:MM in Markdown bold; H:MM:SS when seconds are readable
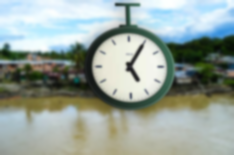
**5:05**
